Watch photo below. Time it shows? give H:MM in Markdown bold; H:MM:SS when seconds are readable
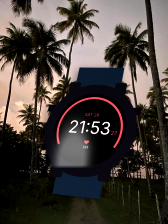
**21:53**
